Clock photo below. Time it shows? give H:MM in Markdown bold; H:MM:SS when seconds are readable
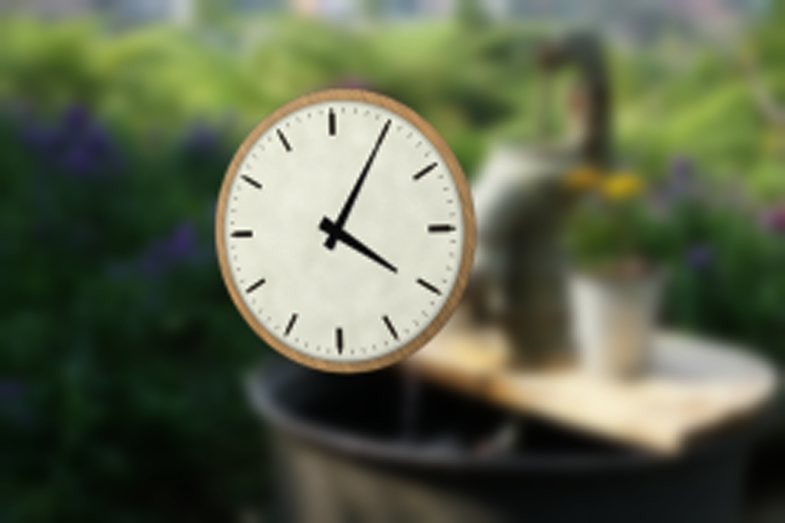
**4:05**
